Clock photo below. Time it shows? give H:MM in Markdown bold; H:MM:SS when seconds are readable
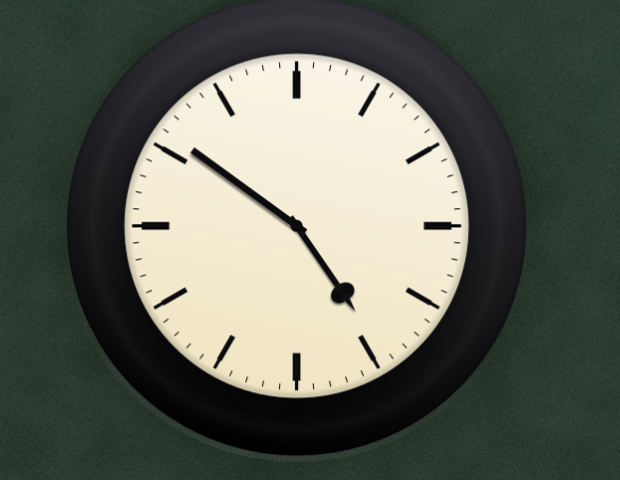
**4:51**
